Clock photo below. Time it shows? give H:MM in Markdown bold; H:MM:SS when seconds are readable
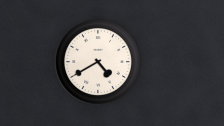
**4:40**
